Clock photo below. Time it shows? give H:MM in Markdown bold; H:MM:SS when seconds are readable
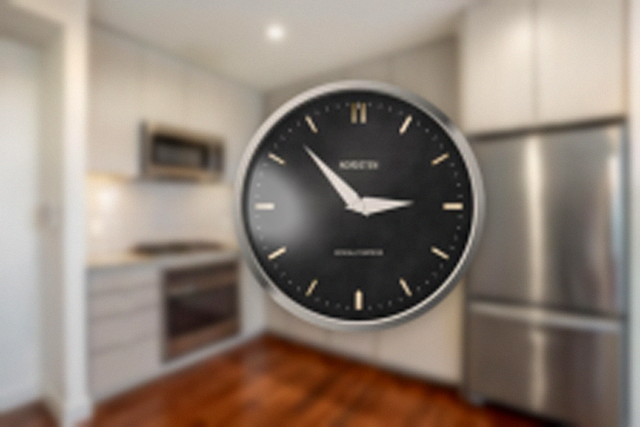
**2:53**
